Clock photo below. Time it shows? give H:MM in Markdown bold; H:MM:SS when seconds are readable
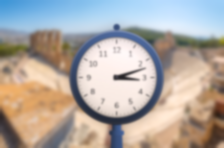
**3:12**
